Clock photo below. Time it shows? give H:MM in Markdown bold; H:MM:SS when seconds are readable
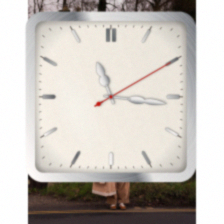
**11:16:10**
